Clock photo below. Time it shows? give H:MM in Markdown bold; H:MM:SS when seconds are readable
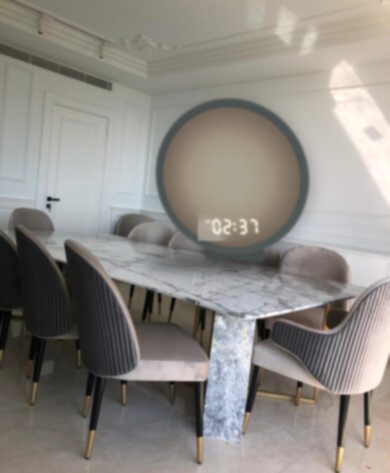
**2:37**
